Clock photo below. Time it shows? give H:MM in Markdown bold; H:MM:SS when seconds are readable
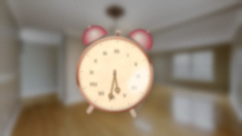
**5:31**
